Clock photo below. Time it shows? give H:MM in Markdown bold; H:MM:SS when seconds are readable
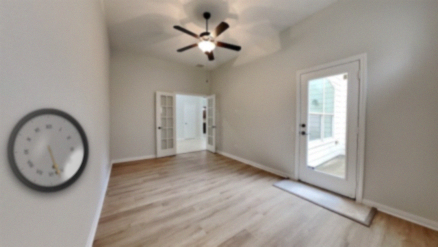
**5:27**
